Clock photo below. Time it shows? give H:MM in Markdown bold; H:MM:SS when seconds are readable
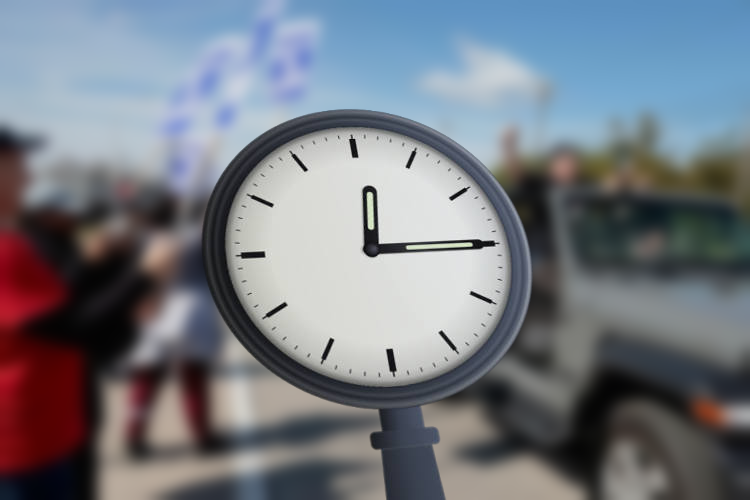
**12:15**
